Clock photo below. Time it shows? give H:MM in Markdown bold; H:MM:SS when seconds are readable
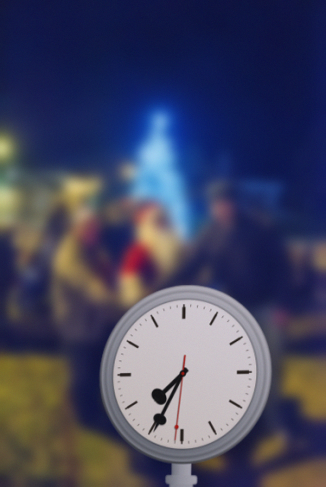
**7:34:31**
